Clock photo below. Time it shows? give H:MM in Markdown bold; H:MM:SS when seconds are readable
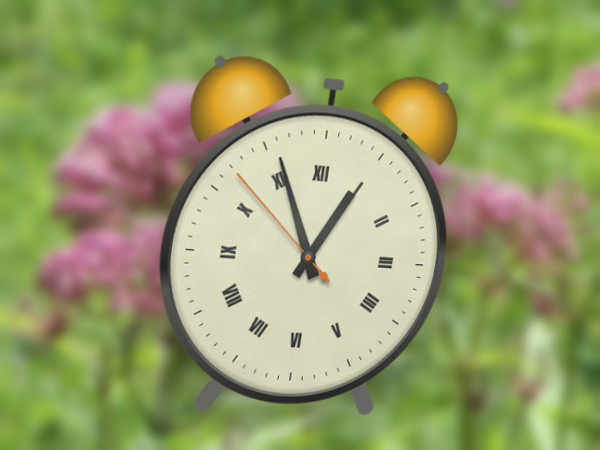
**12:55:52**
